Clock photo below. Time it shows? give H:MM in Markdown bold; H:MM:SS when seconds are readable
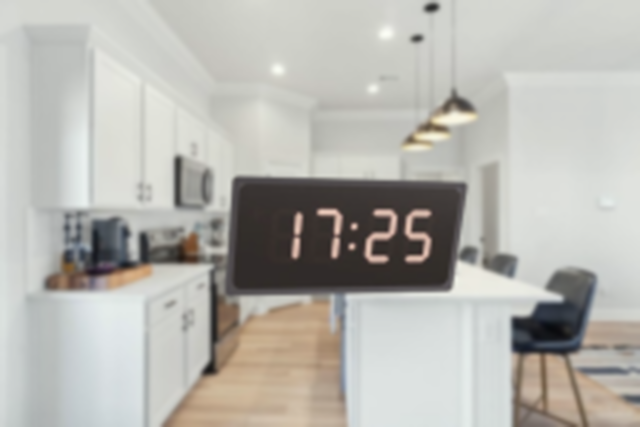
**17:25**
